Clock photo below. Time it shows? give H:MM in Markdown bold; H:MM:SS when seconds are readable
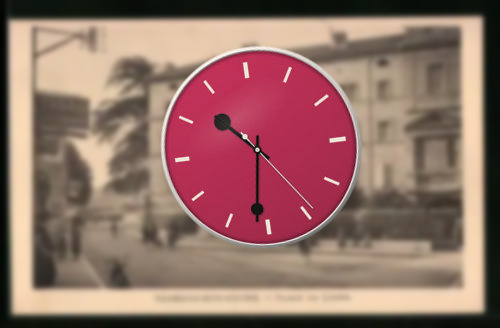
**10:31:24**
